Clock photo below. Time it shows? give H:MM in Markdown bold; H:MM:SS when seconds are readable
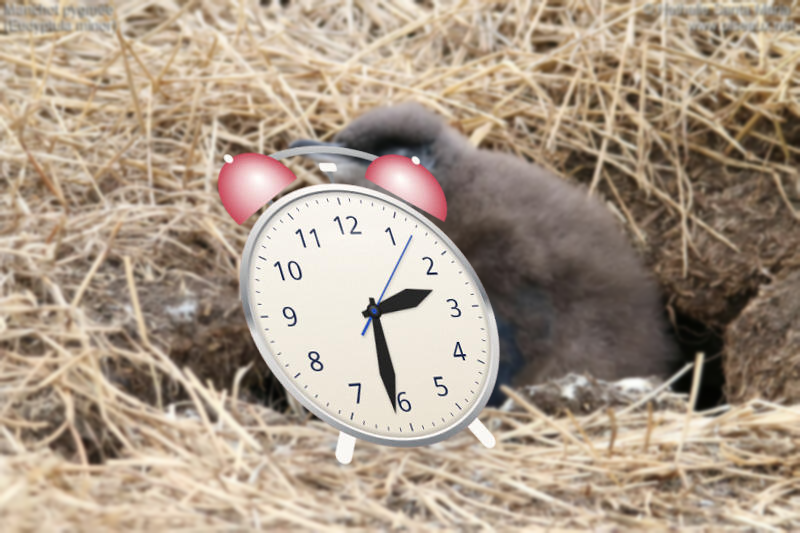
**2:31:07**
